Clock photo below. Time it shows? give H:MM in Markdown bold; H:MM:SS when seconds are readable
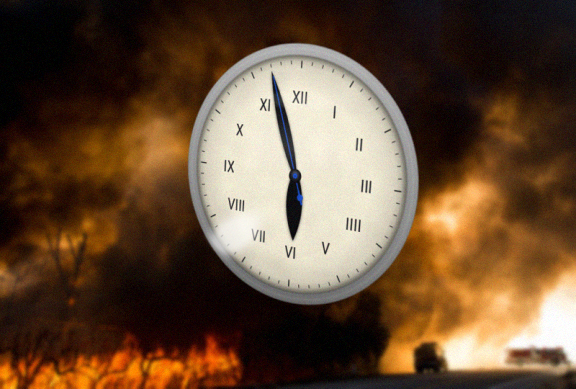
**5:56:57**
